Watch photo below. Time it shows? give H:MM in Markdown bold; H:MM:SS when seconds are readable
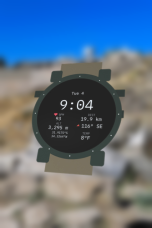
**9:04**
